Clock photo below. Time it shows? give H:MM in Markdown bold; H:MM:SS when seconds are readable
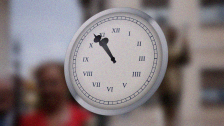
**10:53**
